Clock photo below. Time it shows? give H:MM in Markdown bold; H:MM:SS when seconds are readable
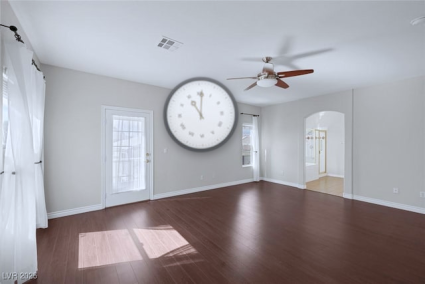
**11:01**
